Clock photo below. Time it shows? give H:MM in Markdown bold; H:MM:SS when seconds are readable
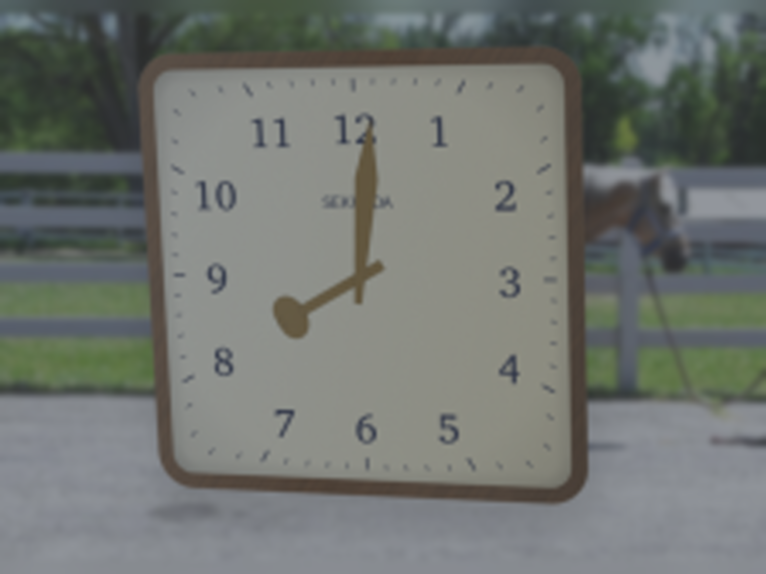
**8:01**
